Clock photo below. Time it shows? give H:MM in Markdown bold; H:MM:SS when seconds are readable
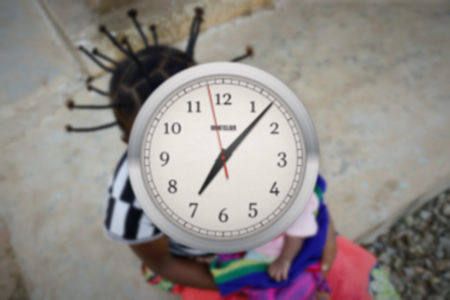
**7:06:58**
